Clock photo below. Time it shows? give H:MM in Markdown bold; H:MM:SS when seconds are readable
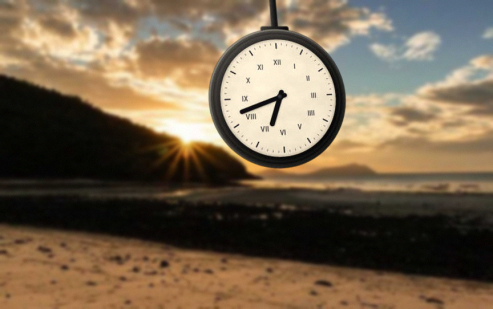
**6:42**
